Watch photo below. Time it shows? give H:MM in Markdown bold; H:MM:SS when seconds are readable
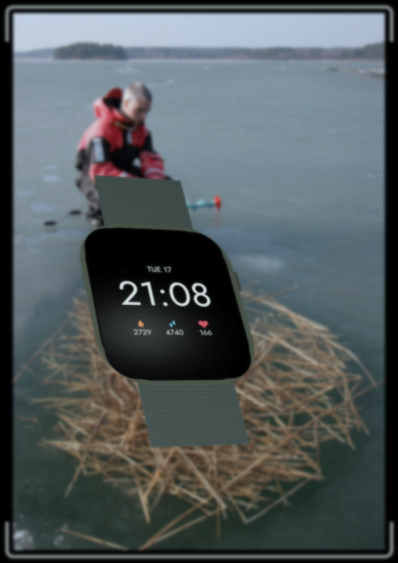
**21:08**
